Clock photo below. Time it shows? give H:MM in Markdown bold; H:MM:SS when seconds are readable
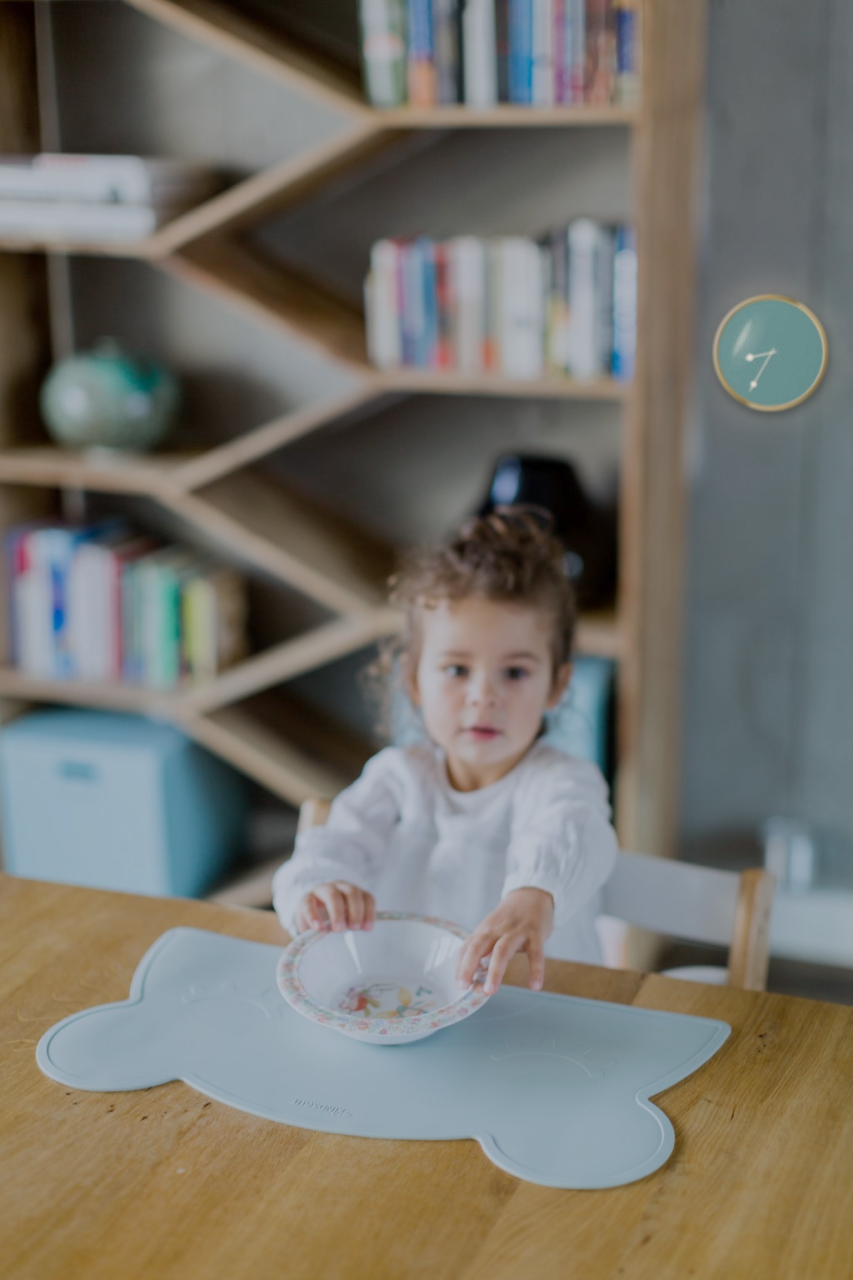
**8:35**
